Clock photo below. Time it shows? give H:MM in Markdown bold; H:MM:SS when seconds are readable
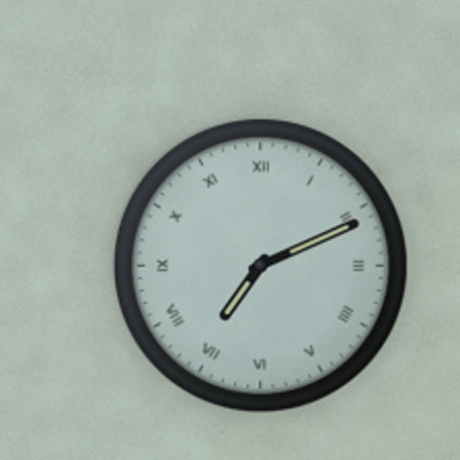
**7:11**
